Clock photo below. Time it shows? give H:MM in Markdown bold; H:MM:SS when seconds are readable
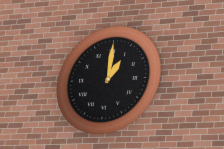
**1:00**
